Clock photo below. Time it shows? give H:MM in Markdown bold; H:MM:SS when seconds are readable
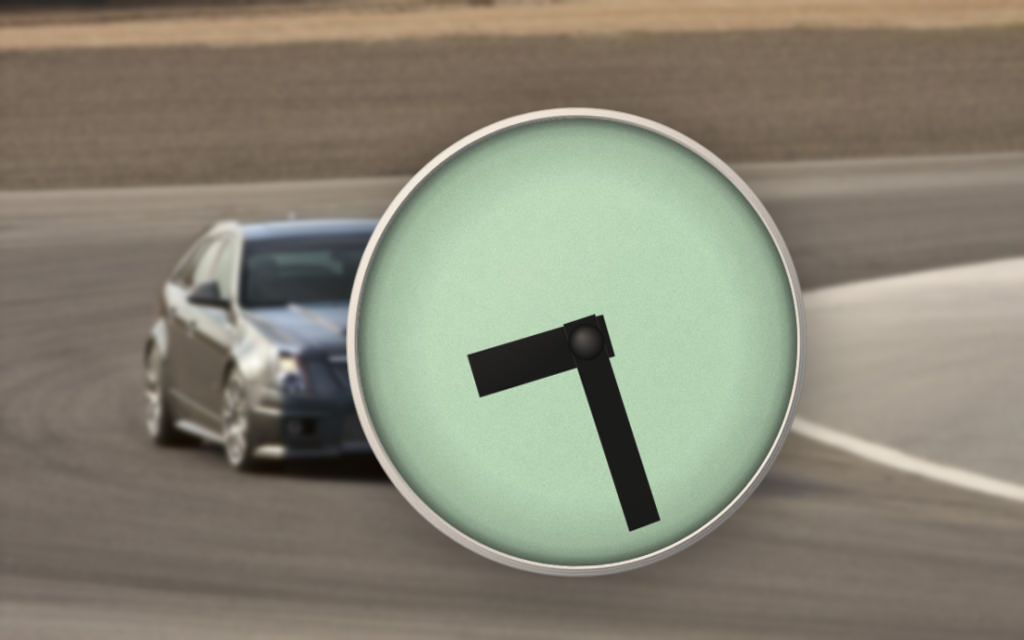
**8:27**
